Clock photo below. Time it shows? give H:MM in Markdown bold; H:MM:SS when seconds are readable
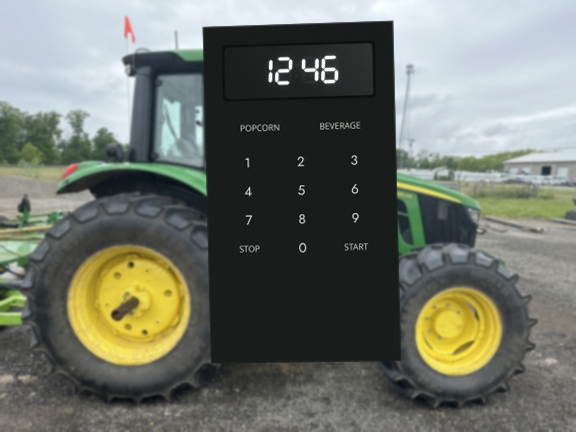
**12:46**
